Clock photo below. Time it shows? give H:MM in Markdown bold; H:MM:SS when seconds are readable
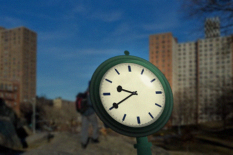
**9:40**
